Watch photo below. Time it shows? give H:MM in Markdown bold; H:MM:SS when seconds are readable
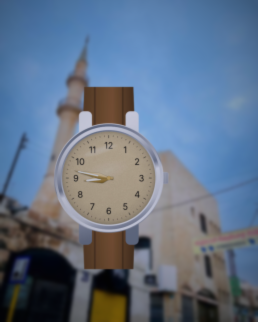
**8:47**
